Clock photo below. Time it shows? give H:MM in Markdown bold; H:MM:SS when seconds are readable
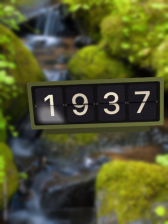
**19:37**
